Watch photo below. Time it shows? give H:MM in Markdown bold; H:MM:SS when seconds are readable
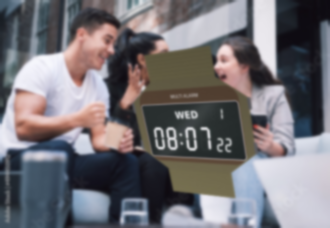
**8:07:22**
